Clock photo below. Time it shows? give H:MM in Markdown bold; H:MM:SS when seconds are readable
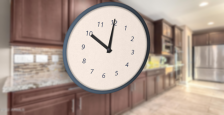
**10:00**
